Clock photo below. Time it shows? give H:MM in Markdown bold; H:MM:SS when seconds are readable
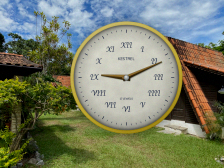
**9:11**
